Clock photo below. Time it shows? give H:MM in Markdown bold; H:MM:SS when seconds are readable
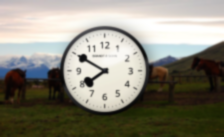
**7:50**
